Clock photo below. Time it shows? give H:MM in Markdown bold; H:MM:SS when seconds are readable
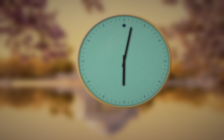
**6:02**
